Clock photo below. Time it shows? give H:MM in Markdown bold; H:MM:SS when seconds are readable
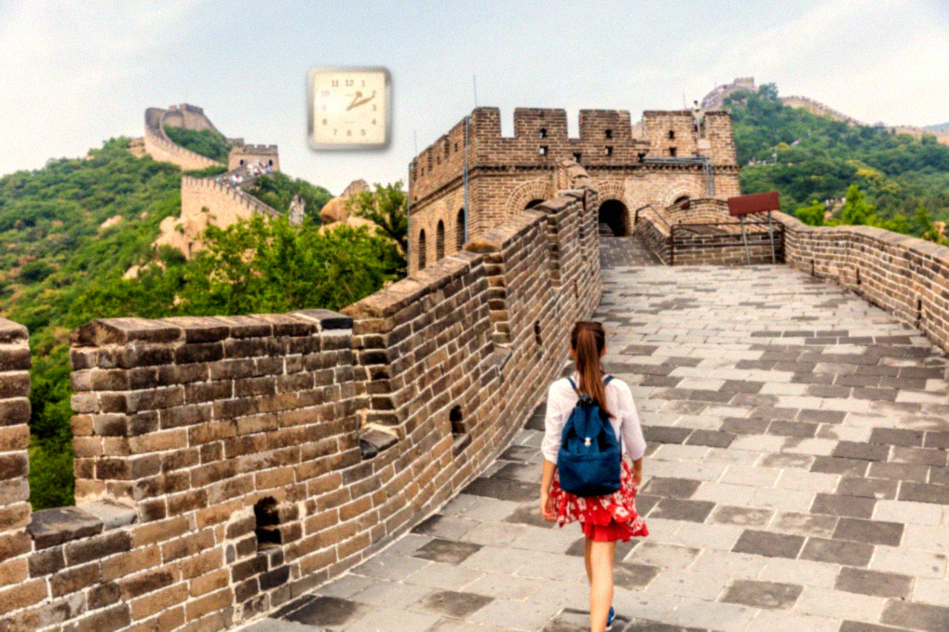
**1:11**
